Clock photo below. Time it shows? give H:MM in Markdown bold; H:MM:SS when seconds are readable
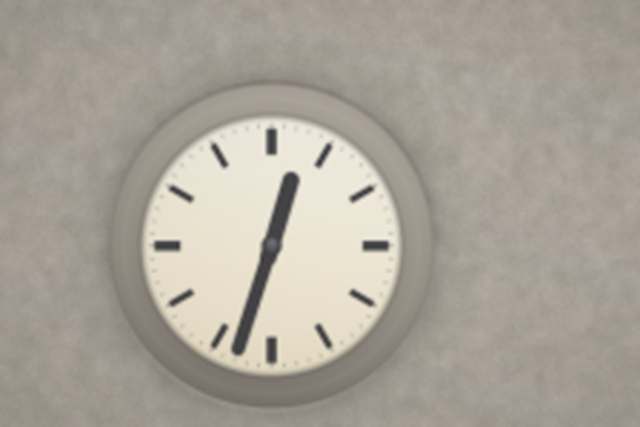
**12:33**
